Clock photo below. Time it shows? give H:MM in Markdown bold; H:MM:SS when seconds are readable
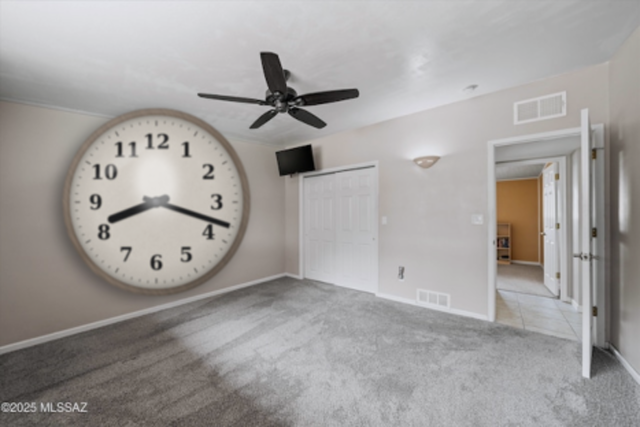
**8:18**
